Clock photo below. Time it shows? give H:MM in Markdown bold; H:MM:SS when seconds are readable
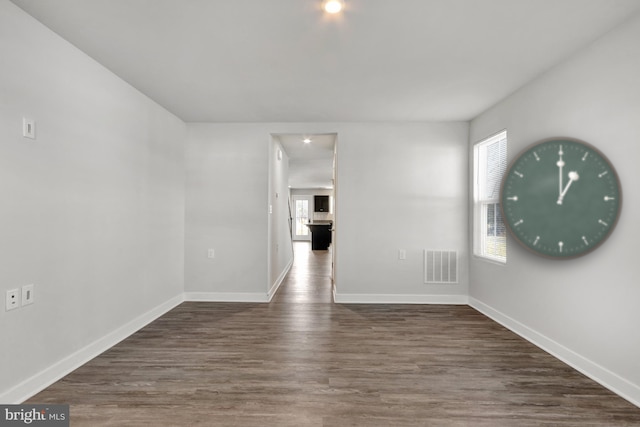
**1:00**
